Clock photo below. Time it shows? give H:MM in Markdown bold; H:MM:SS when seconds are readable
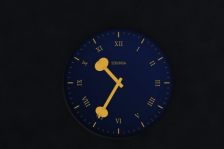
**10:35**
